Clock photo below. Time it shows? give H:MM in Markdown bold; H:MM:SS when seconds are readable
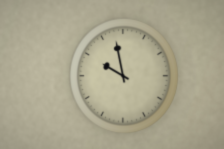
**9:58**
